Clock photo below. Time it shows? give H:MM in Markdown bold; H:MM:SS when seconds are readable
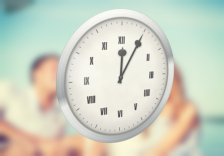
**12:05**
